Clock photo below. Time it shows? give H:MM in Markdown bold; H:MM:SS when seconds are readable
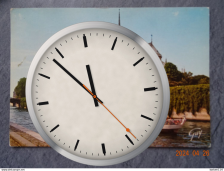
**11:53:24**
